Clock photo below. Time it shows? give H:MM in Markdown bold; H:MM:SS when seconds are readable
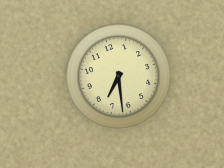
**7:32**
